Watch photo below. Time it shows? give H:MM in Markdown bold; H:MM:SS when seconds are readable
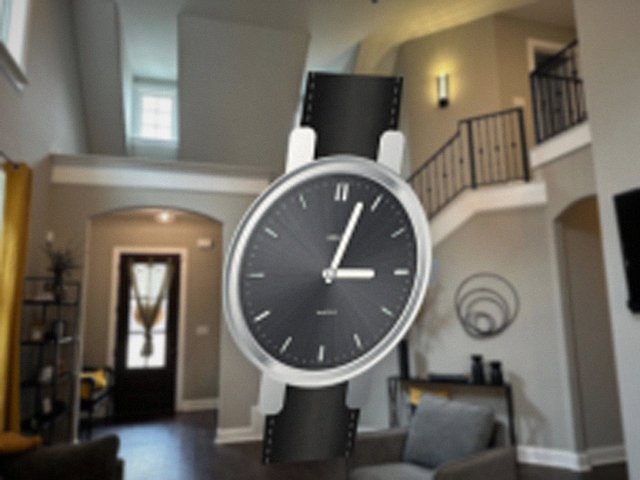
**3:03**
